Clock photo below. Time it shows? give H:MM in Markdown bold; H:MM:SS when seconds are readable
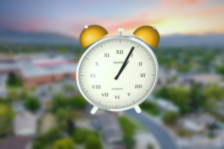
**1:04**
